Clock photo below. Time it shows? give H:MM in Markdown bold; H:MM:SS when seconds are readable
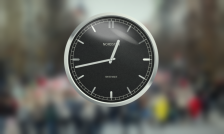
**12:43**
